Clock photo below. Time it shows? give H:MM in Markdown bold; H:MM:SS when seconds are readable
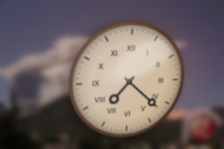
**7:22**
